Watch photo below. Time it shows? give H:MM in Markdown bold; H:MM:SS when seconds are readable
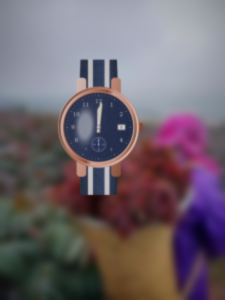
**12:01**
